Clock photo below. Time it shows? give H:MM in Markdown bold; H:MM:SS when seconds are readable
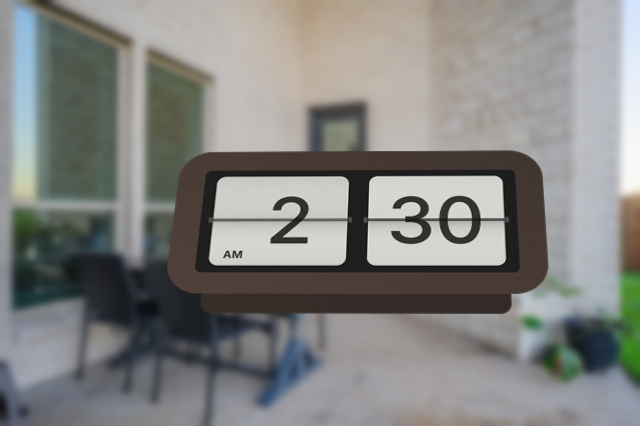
**2:30**
